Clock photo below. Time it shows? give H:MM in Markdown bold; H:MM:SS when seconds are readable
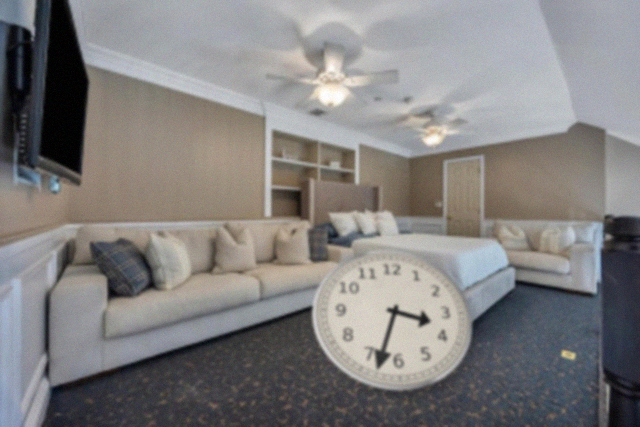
**3:33**
